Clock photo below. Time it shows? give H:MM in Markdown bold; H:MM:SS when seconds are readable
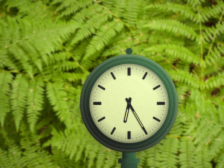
**6:25**
